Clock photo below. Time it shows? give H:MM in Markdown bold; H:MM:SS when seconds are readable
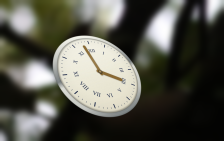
**3:58**
